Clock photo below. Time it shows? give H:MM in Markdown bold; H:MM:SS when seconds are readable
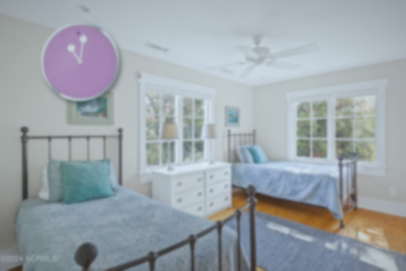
**11:02**
